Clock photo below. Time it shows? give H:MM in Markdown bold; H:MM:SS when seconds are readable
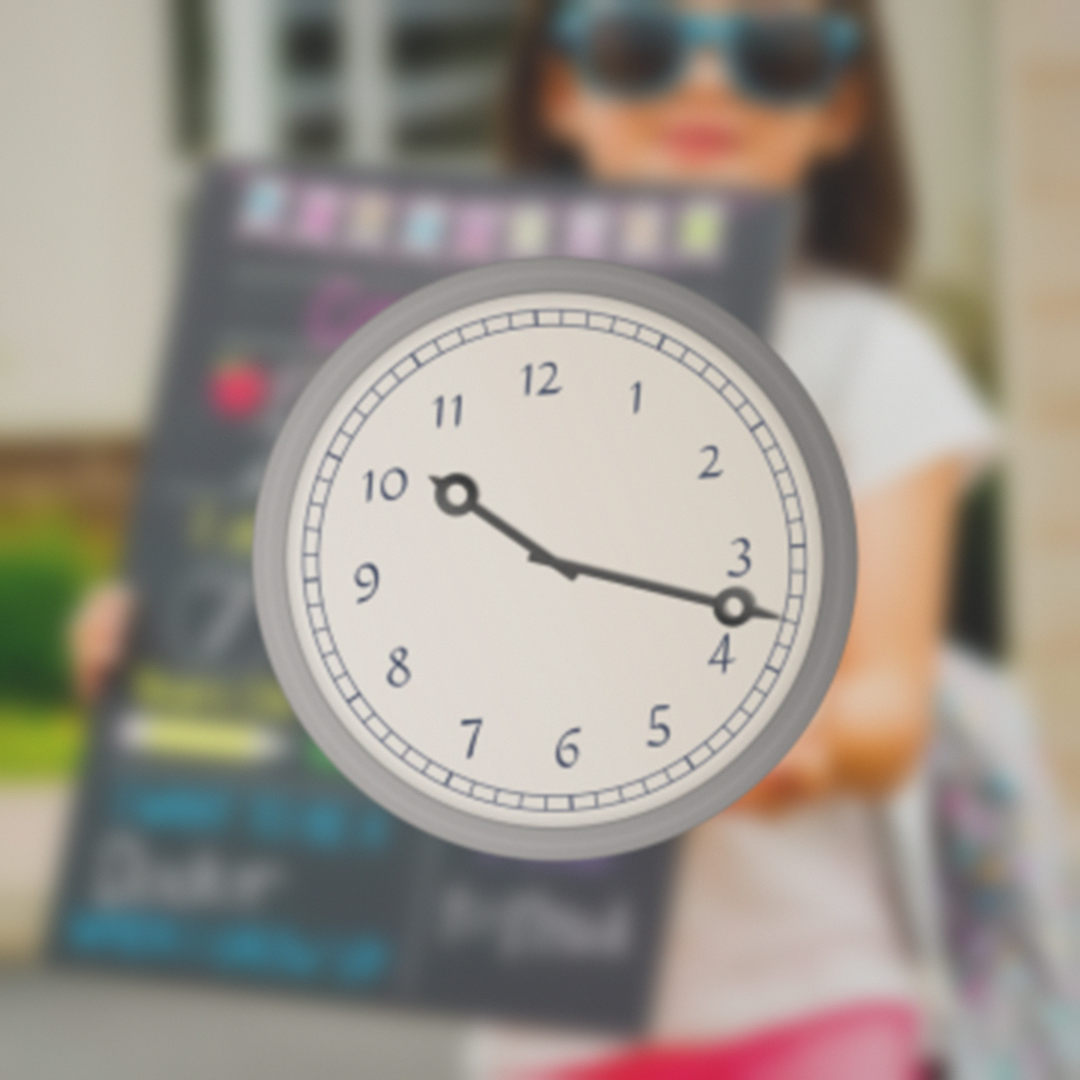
**10:18**
